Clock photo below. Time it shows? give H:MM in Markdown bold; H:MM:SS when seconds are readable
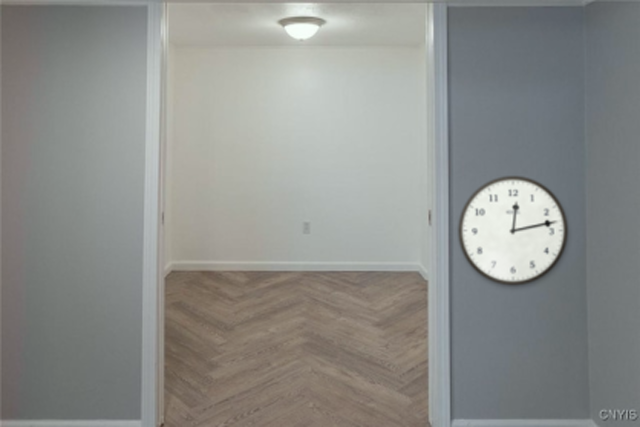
**12:13**
